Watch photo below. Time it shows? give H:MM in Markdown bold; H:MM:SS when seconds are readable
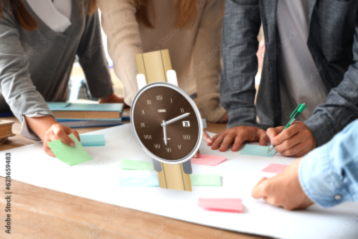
**6:12**
